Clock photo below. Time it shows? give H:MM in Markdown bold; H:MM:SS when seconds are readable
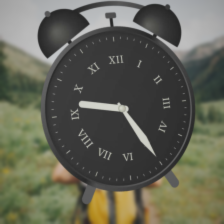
**9:25**
